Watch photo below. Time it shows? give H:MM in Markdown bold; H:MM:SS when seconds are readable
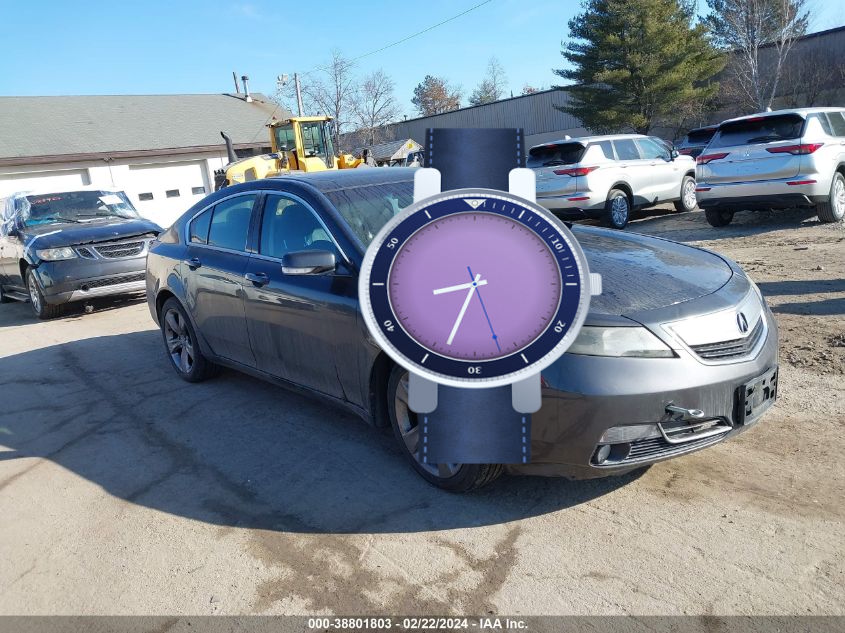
**8:33:27**
